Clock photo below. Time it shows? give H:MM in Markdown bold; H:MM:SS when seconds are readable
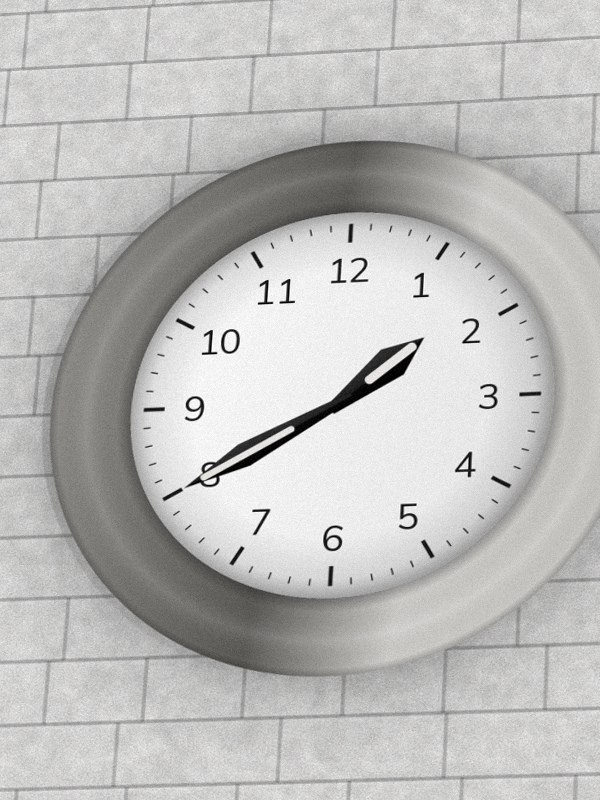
**1:40**
